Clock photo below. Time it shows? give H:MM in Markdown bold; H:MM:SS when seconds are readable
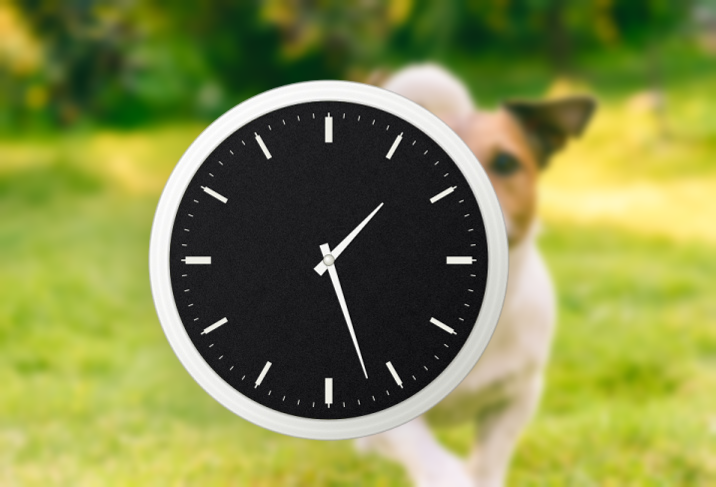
**1:27**
